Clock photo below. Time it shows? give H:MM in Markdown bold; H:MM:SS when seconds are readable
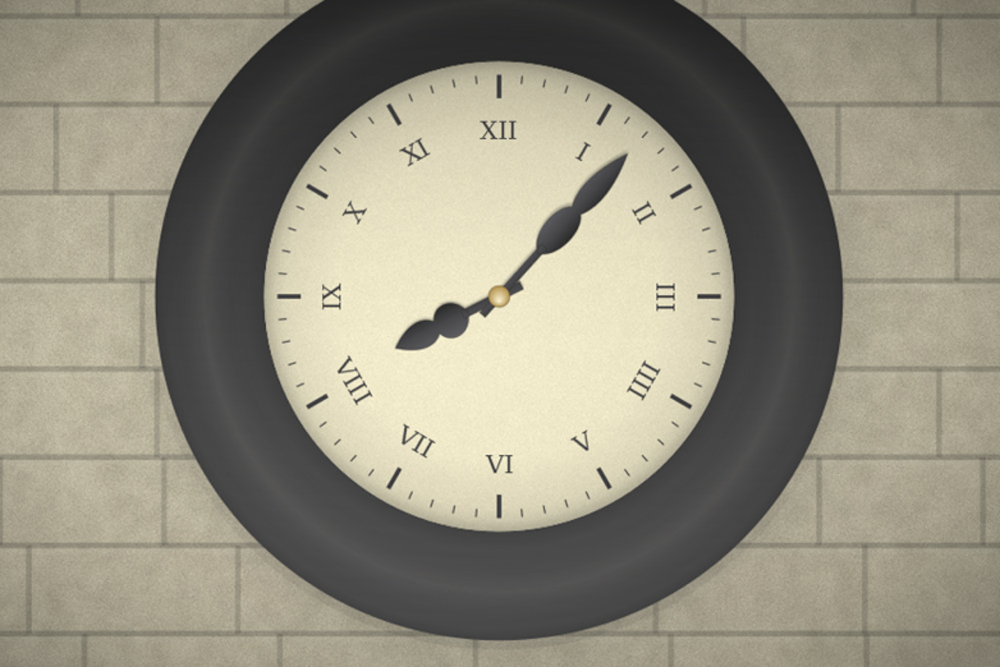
**8:07**
